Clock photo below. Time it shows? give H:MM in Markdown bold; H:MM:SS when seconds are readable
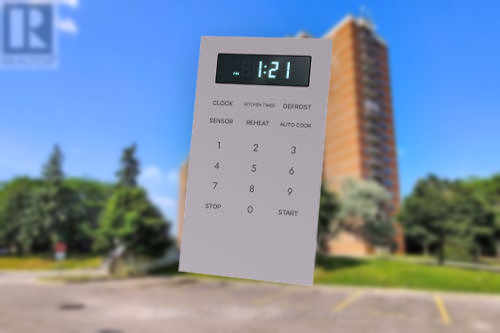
**1:21**
